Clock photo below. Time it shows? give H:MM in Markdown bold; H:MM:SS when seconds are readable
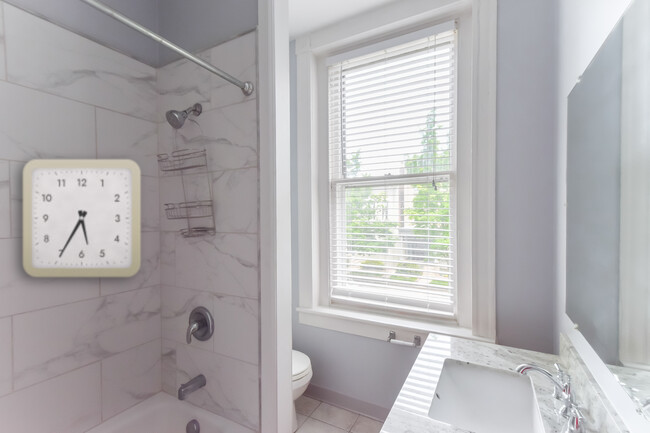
**5:35**
